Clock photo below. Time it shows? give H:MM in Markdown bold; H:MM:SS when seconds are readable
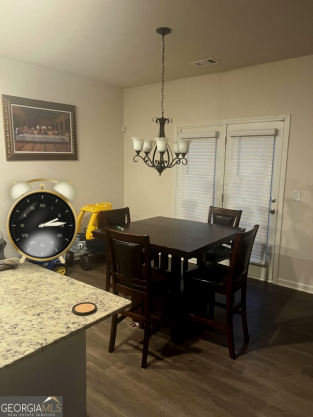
**2:14**
